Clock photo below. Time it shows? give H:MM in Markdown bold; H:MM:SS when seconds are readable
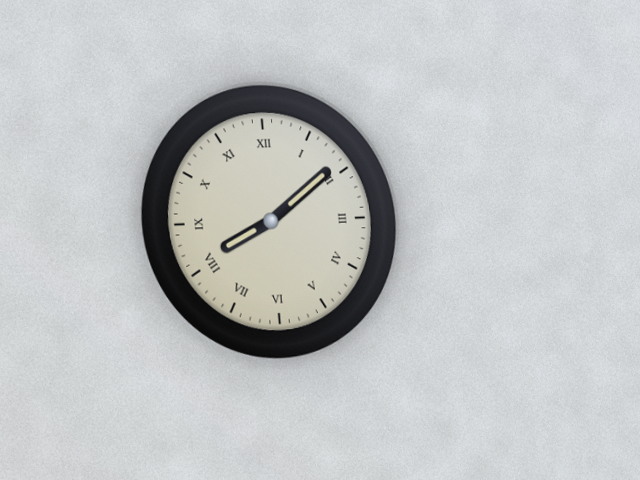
**8:09**
